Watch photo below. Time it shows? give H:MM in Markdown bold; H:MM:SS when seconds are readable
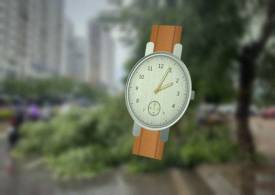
**2:04**
